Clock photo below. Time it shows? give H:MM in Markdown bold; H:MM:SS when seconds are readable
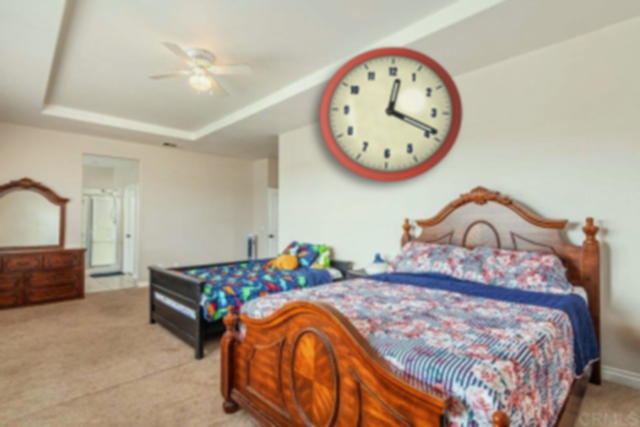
**12:19**
